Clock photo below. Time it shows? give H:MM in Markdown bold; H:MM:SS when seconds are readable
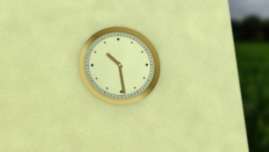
**10:29**
